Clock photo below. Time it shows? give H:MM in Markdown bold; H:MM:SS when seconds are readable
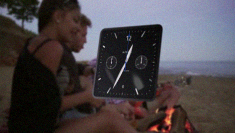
**12:34**
